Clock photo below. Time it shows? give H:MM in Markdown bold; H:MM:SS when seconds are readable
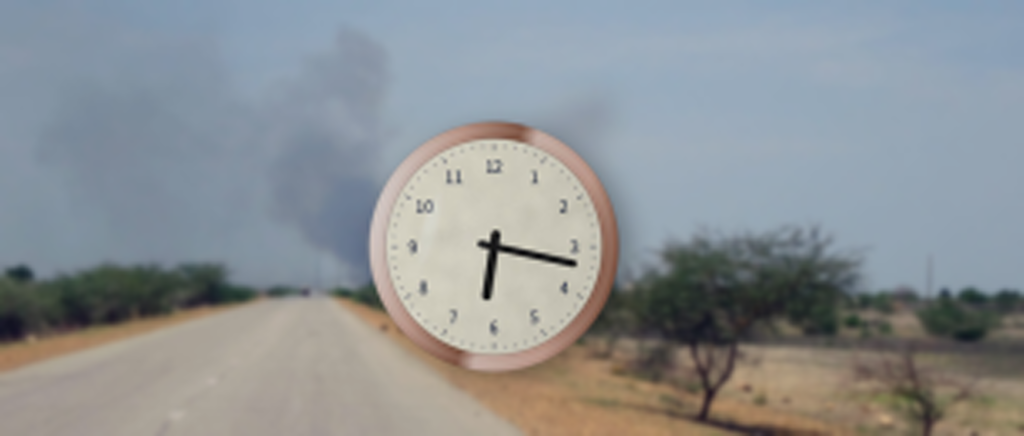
**6:17**
